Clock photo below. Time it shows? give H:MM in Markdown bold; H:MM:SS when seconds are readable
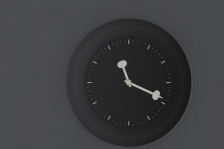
**11:19**
